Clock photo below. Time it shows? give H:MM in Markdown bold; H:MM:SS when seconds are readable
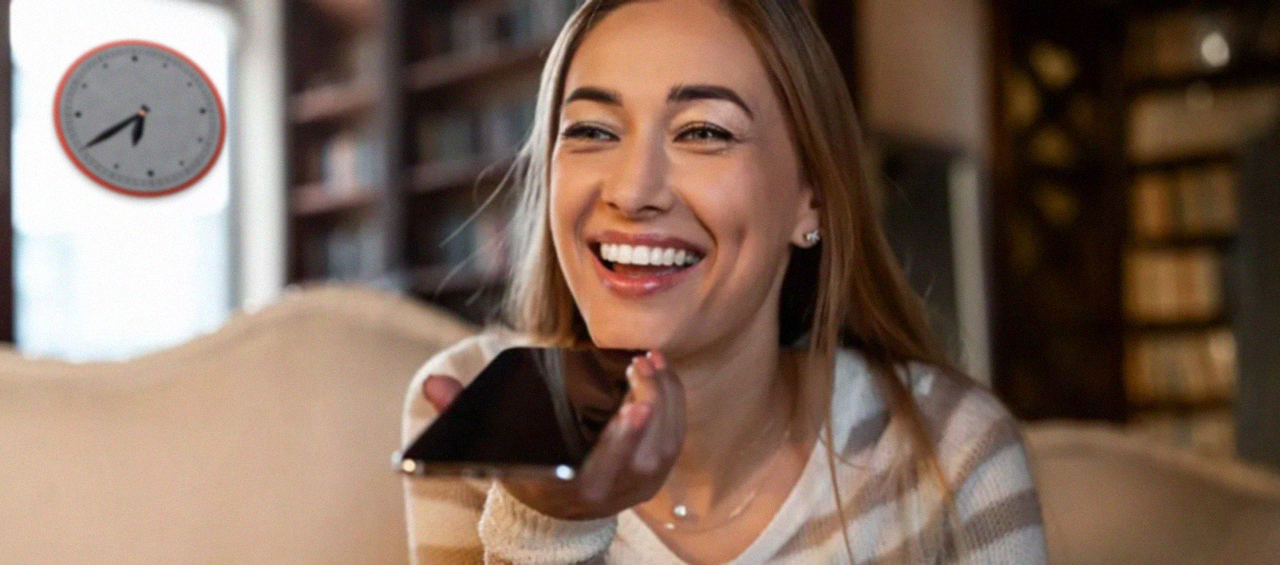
**6:40**
